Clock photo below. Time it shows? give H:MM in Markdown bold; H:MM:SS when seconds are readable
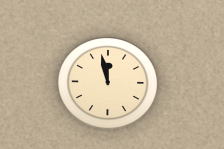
**11:58**
